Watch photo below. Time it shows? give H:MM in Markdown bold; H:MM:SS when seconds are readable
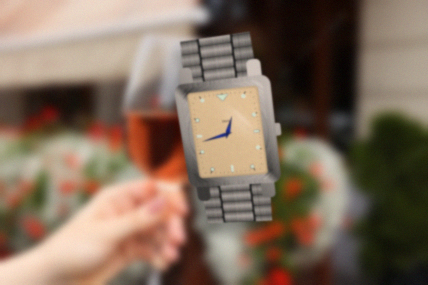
**12:43**
